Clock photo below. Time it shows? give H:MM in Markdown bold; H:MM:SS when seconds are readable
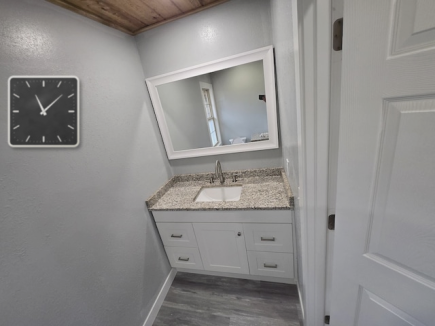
**11:08**
